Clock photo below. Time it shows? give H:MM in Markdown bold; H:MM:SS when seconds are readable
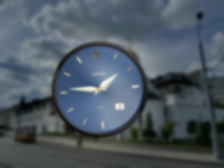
**1:46**
